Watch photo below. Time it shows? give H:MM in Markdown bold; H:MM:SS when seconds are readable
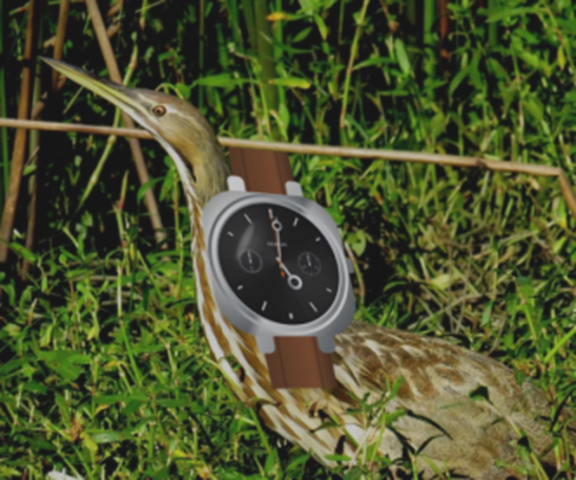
**5:01**
